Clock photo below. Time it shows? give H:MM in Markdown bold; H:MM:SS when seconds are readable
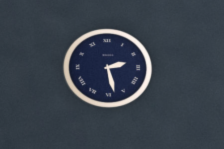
**2:28**
